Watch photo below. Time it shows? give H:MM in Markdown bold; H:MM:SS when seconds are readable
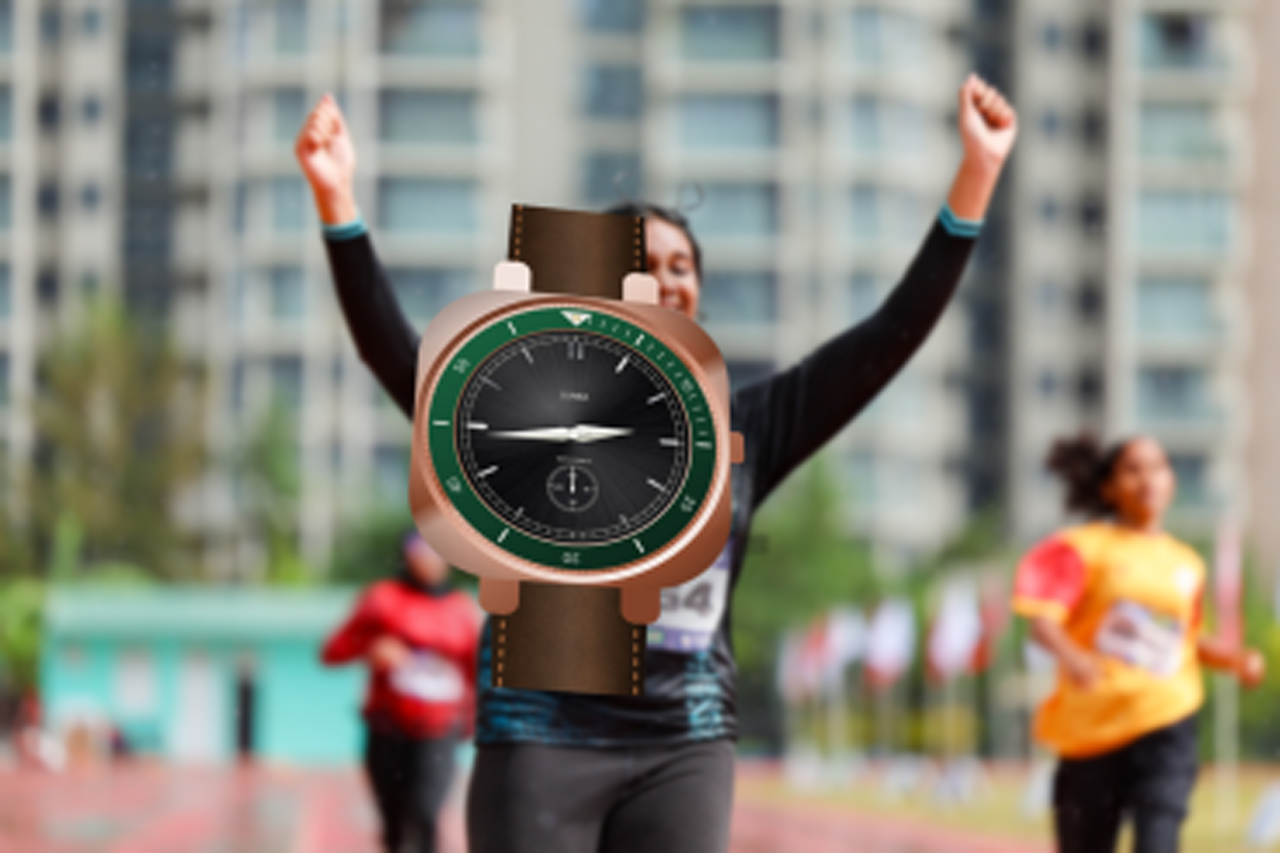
**2:44**
